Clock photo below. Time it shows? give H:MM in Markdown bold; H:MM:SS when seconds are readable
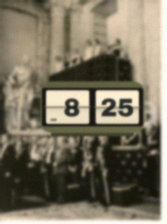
**8:25**
